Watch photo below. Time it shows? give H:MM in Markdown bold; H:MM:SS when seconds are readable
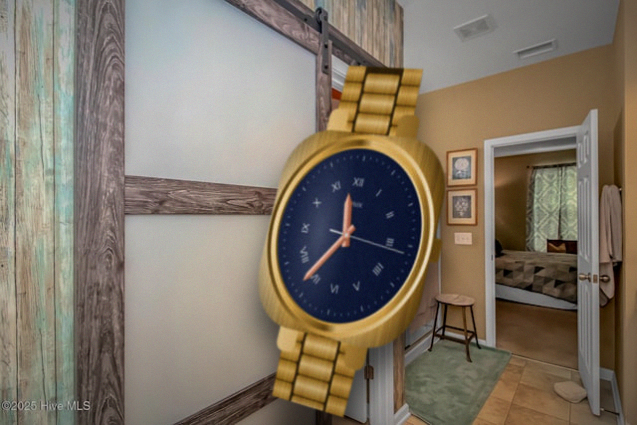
**11:36:16**
